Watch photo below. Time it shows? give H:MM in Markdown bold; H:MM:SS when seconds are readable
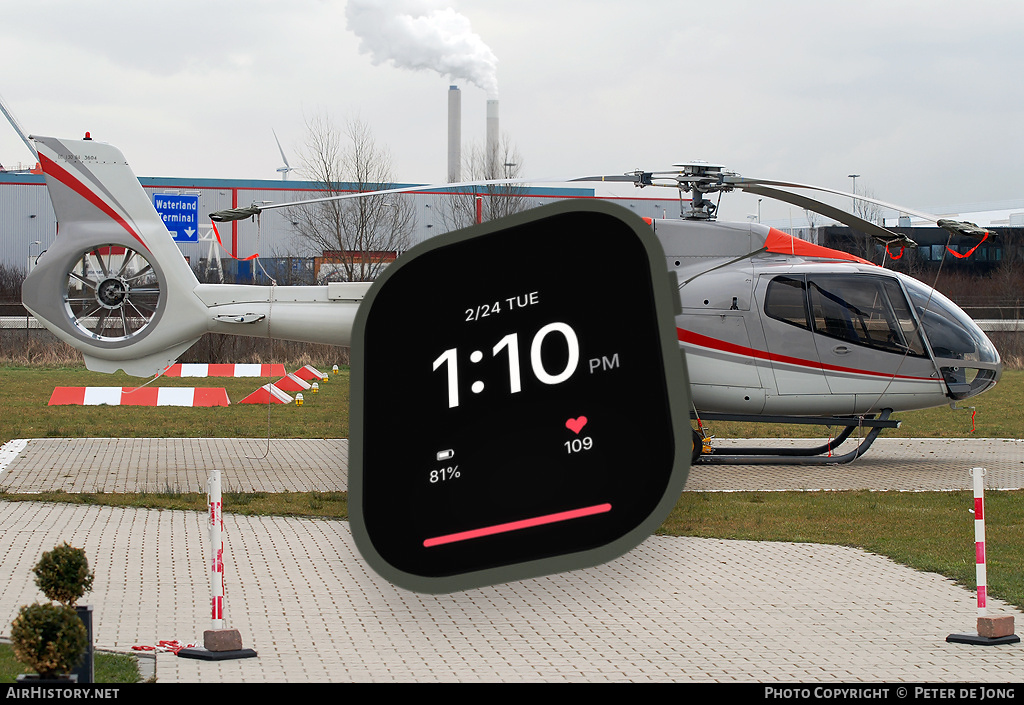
**1:10**
